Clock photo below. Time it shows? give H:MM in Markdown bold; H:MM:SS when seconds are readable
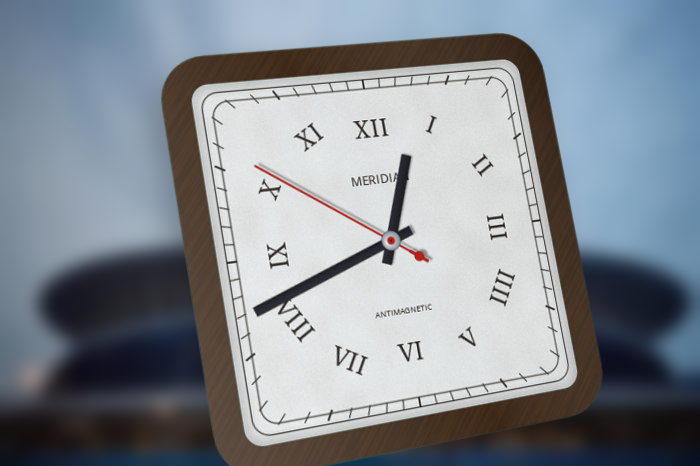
**12:41:51**
